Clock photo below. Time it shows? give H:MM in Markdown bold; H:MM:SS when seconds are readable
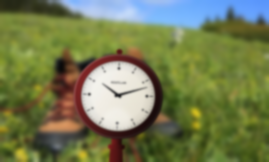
**10:12**
